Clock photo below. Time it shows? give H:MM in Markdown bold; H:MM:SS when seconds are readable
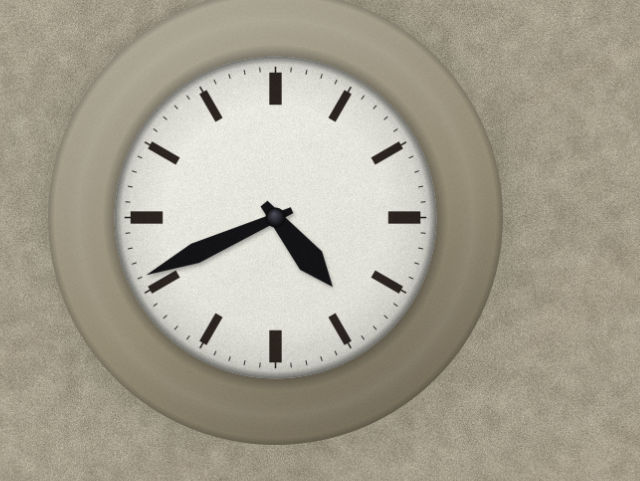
**4:41**
